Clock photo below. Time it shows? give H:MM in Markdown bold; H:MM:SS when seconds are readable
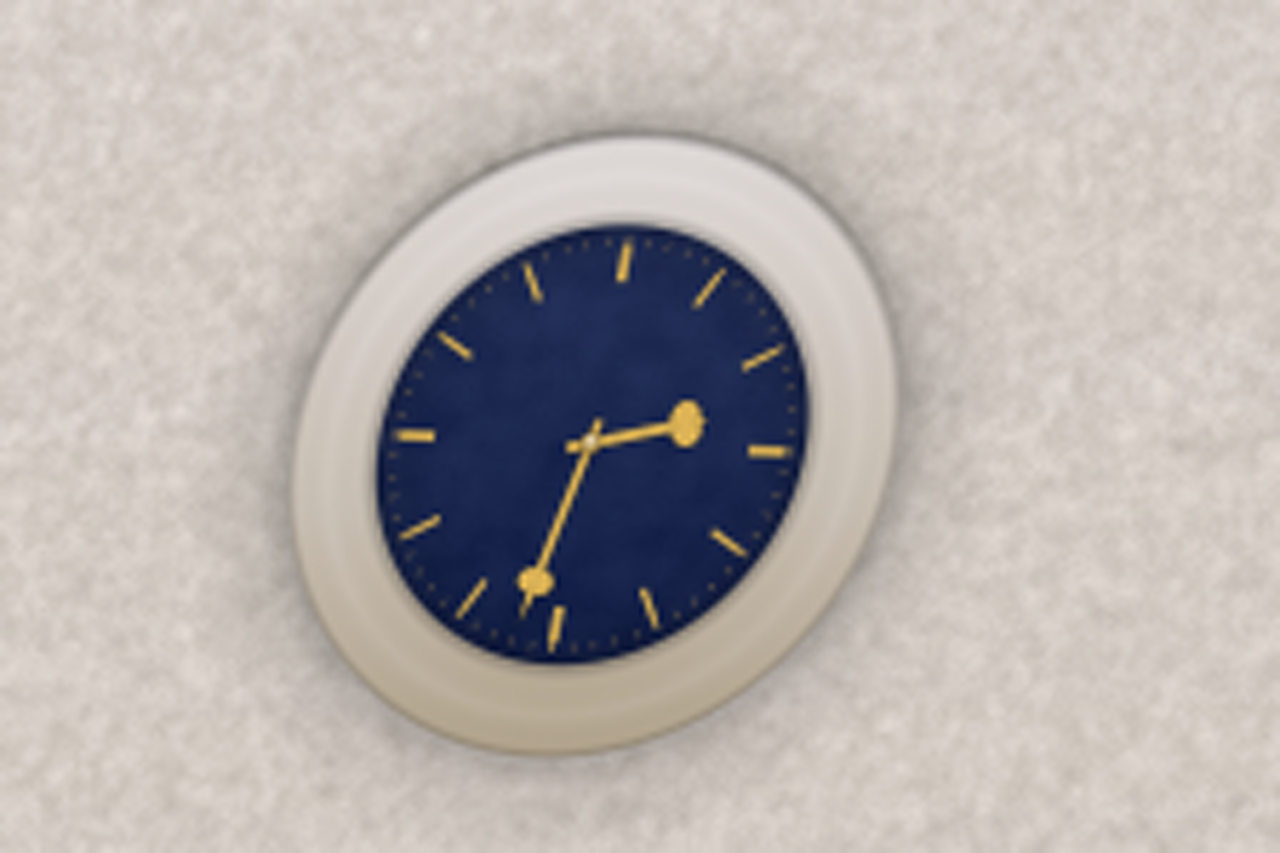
**2:32**
